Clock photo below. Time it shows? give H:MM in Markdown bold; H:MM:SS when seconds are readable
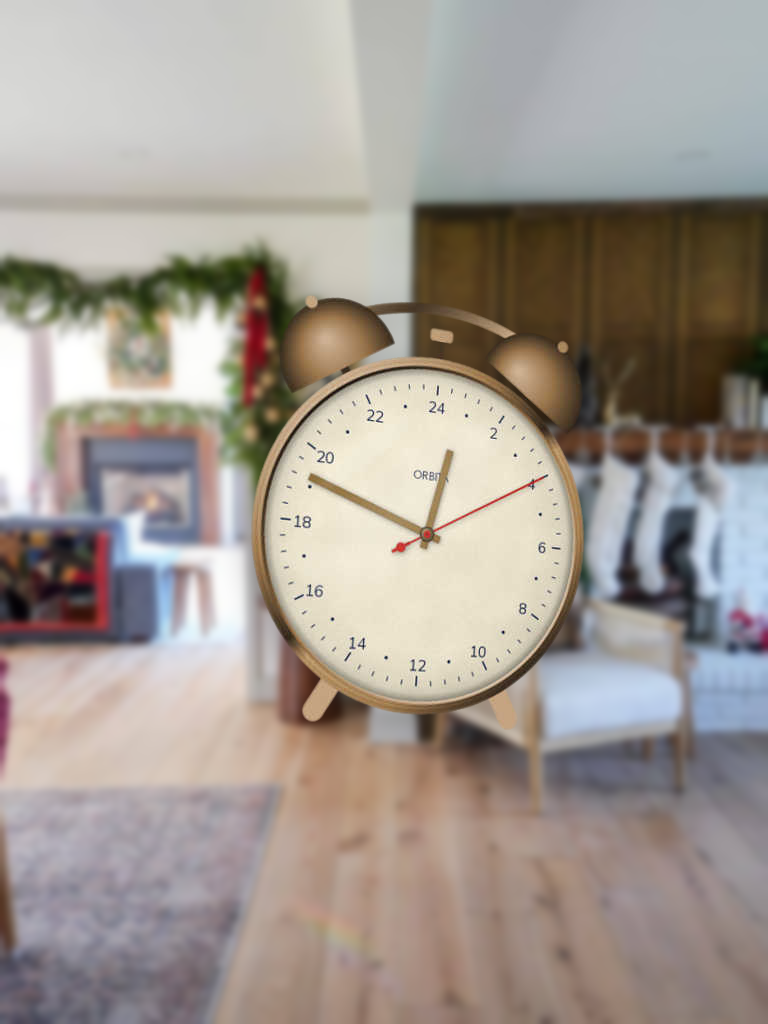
**0:48:10**
